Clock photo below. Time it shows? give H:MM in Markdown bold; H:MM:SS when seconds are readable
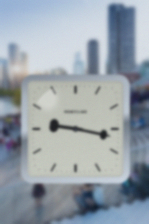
**9:17**
